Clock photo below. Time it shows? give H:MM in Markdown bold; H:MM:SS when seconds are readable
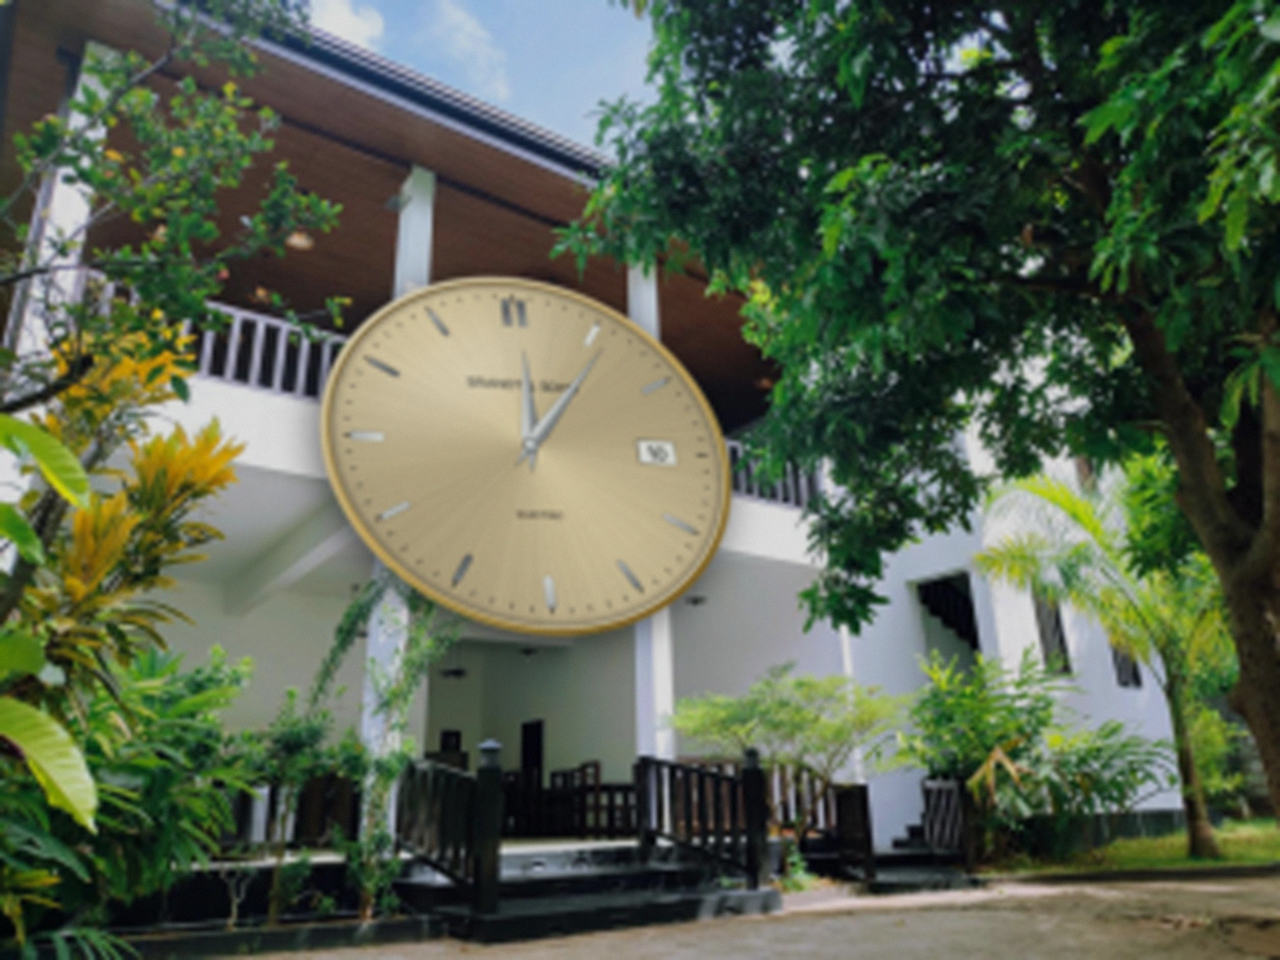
**12:06**
